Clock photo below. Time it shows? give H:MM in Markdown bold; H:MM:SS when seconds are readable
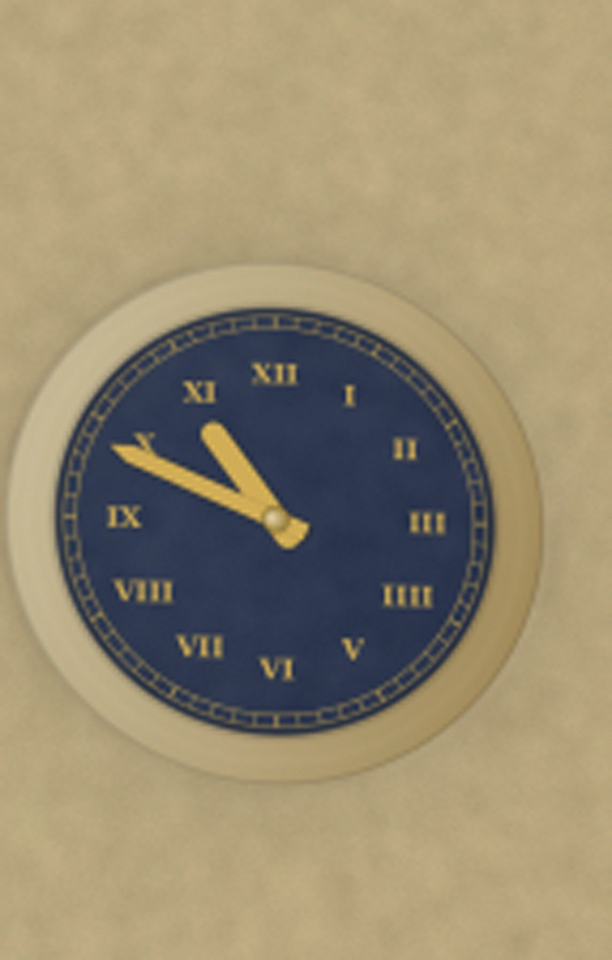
**10:49**
